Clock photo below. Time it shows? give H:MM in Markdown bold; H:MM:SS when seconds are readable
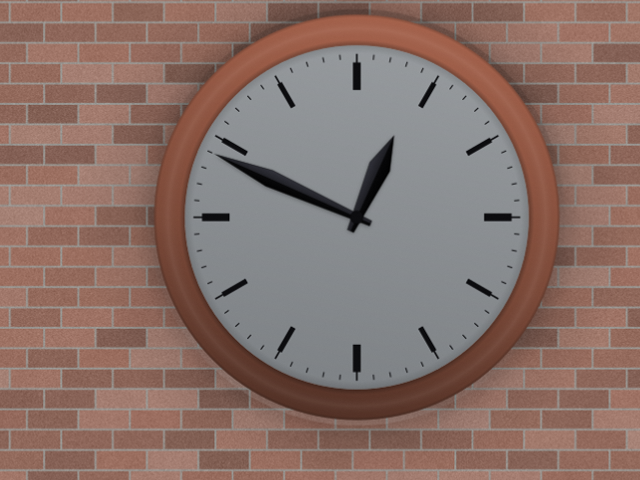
**12:49**
